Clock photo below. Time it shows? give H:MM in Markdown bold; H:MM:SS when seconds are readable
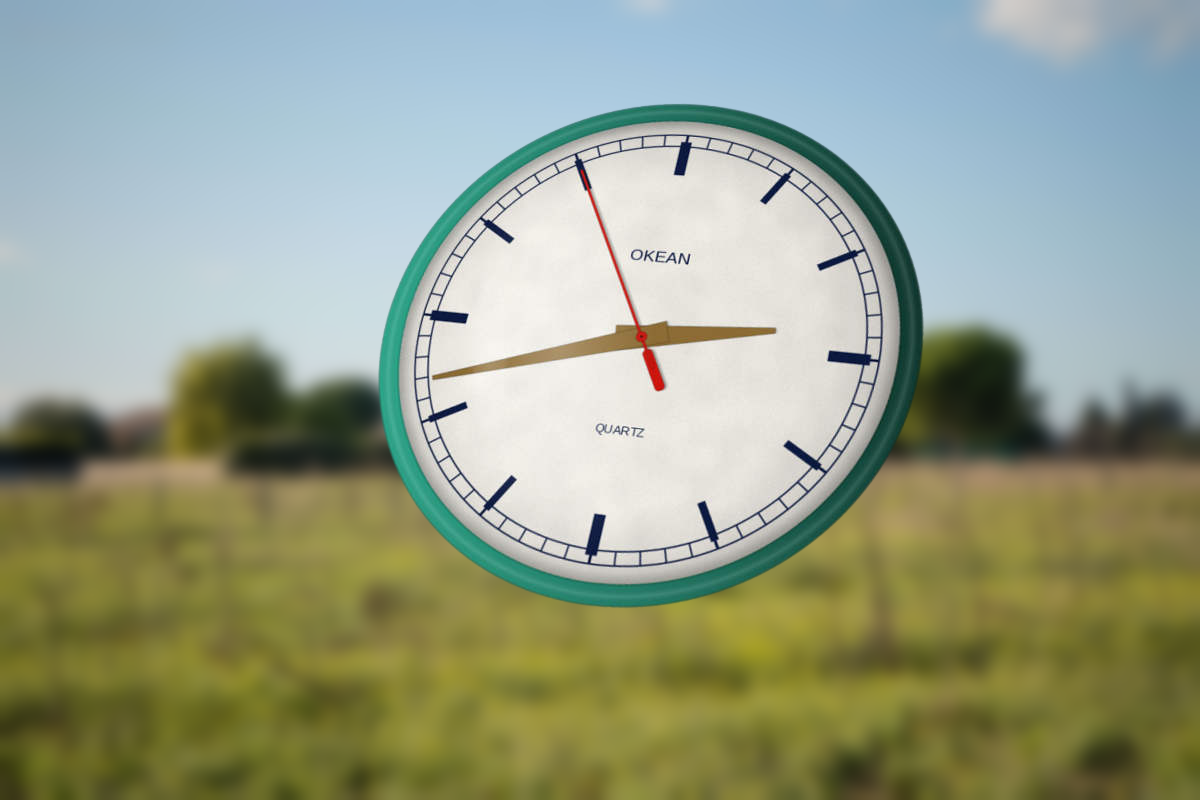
**2:41:55**
